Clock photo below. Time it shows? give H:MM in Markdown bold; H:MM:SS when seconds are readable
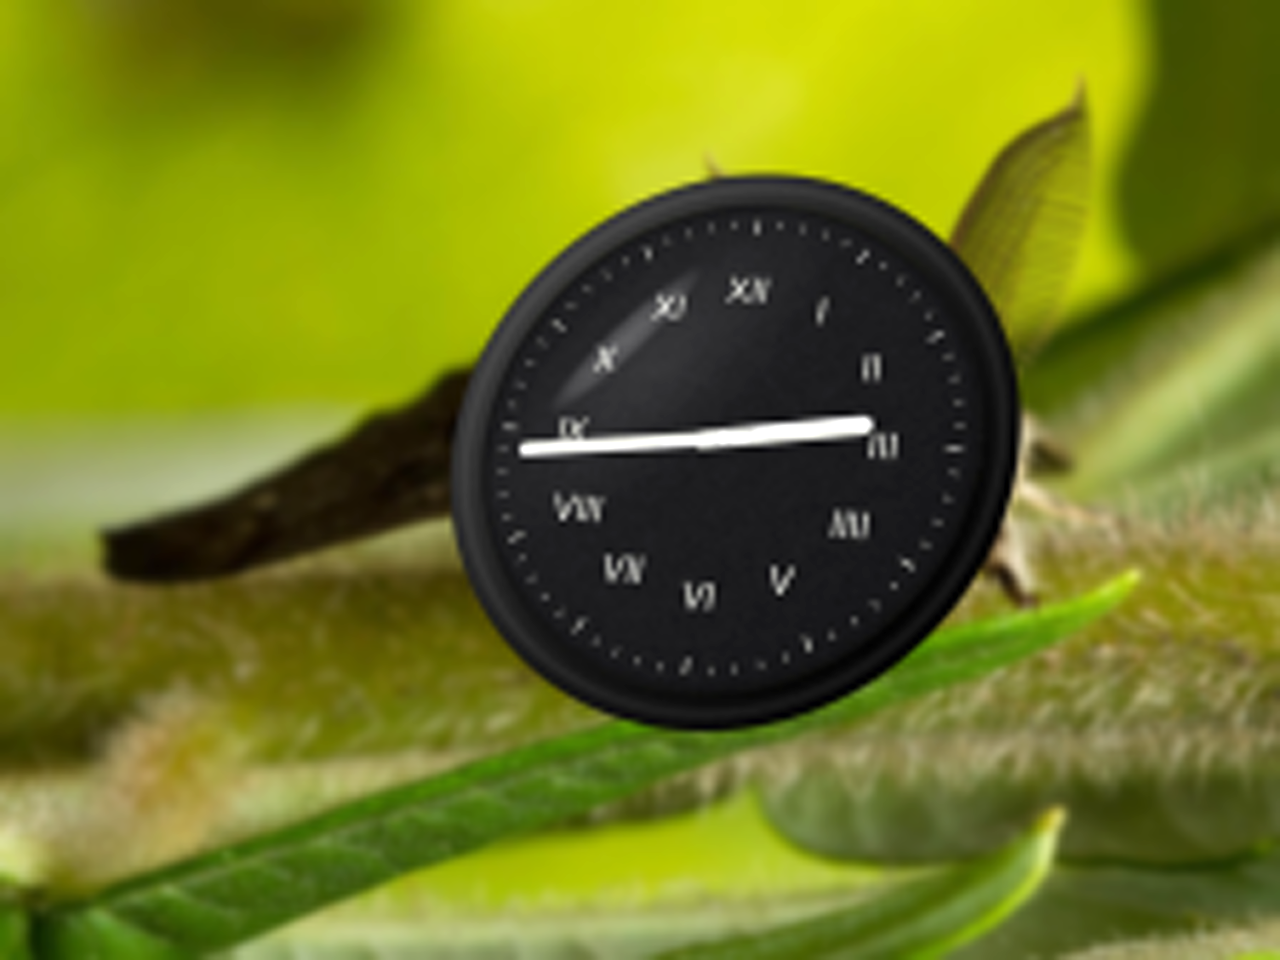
**2:44**
